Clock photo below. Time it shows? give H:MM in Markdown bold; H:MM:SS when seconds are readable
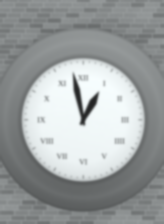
**12:58**
